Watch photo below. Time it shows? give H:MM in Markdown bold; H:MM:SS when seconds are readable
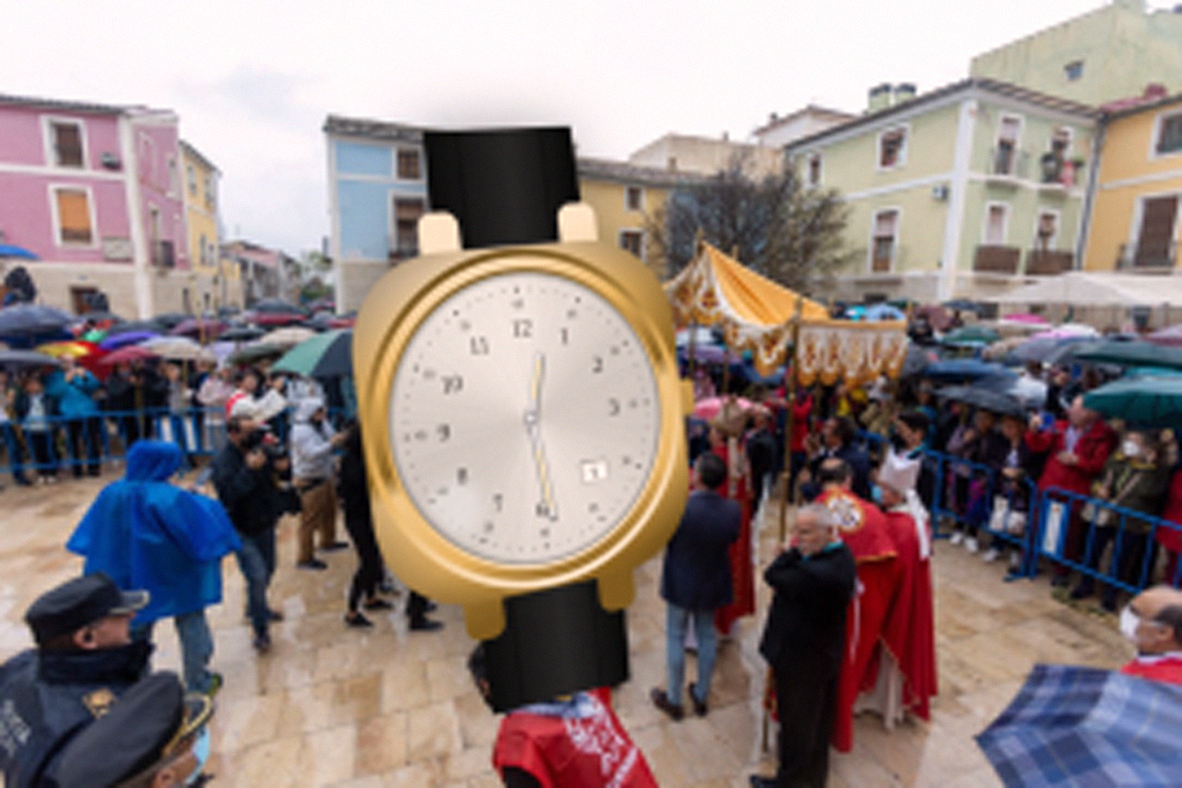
**12:29**
